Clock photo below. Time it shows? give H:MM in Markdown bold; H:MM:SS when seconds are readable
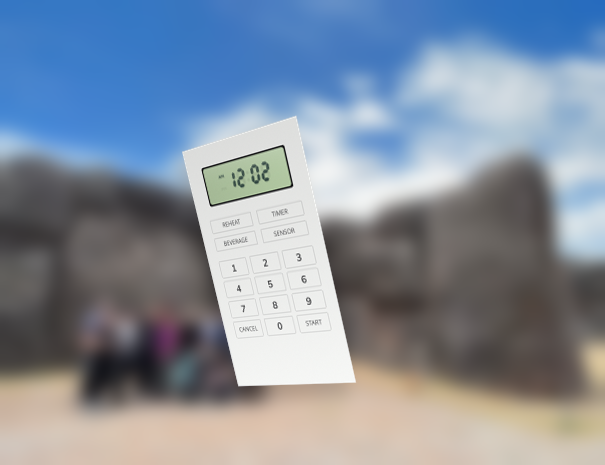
**12:02**
